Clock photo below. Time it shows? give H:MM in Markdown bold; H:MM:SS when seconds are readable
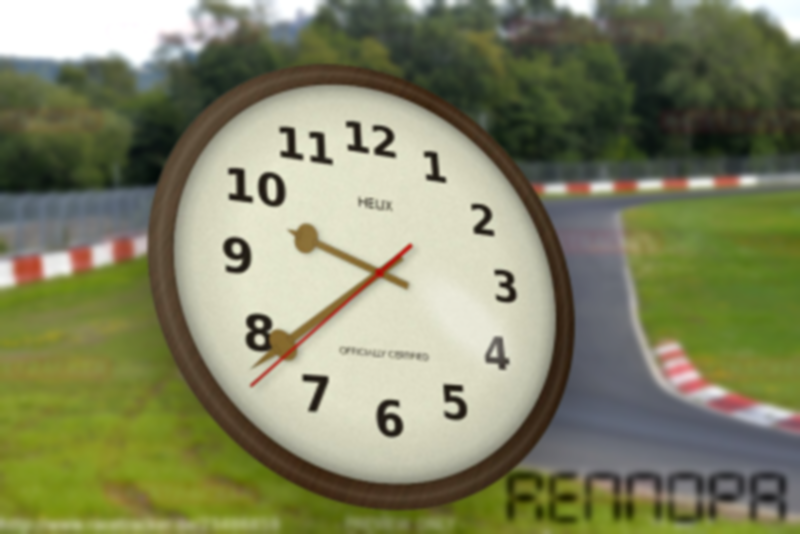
**9:38:38**
